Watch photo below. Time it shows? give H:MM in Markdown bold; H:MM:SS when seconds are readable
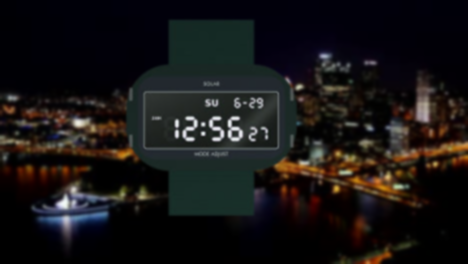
**12:56:27**
